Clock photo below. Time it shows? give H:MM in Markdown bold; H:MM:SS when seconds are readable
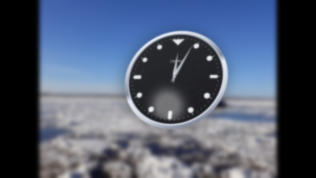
**12:04**
